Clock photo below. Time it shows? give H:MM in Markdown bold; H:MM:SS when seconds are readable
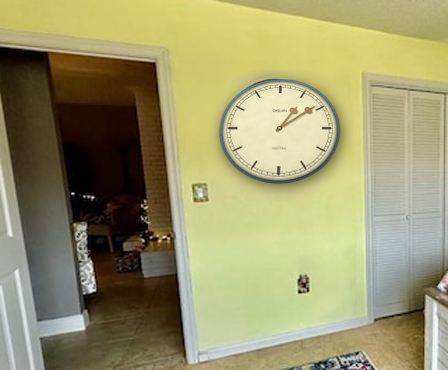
**1:09**
